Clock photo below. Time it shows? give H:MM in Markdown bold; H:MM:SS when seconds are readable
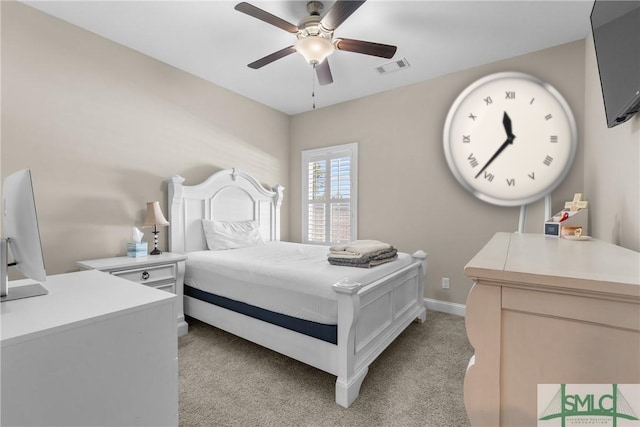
**11:37**
